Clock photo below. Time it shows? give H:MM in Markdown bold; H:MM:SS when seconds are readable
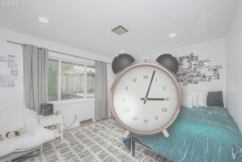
**3:03**
